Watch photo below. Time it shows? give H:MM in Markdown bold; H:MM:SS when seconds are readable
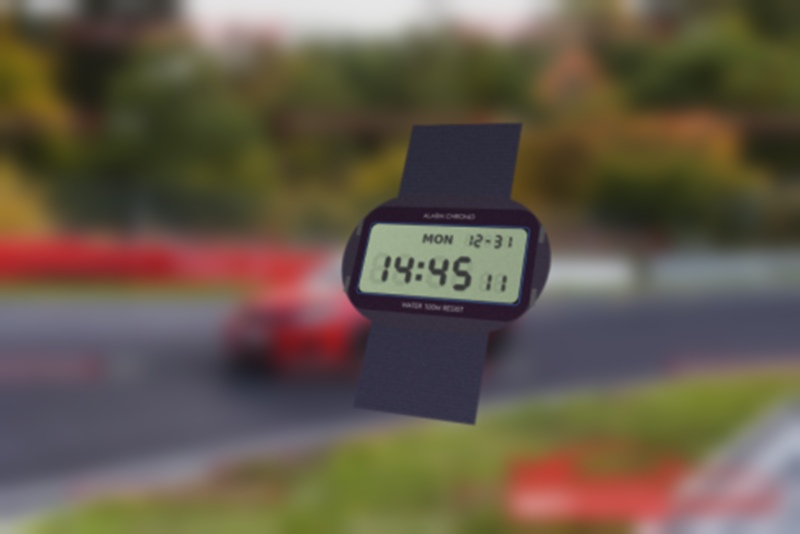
**14:45:11**
